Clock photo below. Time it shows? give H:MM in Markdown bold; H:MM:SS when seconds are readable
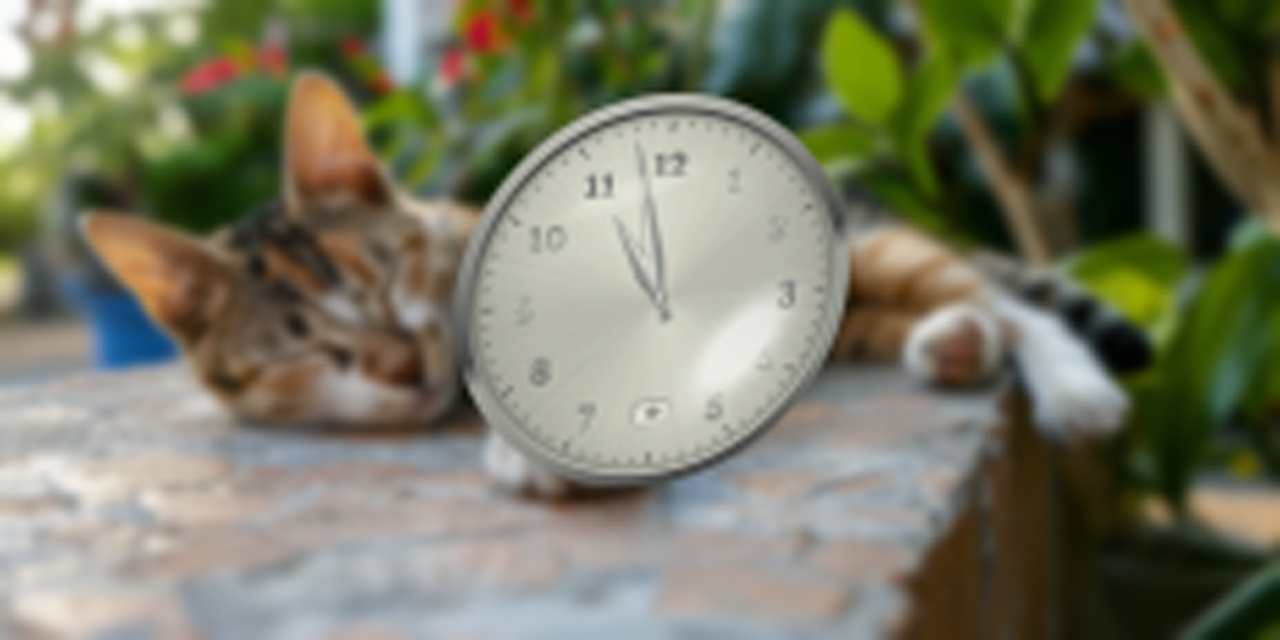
**10:58**
